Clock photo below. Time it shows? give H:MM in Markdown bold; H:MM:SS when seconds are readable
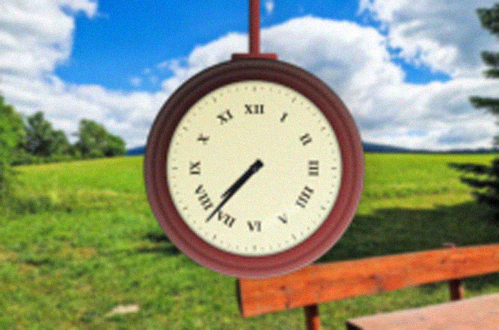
**7:37**
